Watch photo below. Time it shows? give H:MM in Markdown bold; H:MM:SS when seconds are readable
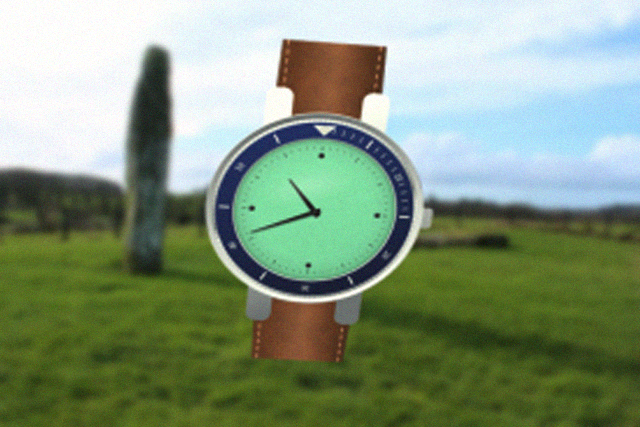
**10:41**
